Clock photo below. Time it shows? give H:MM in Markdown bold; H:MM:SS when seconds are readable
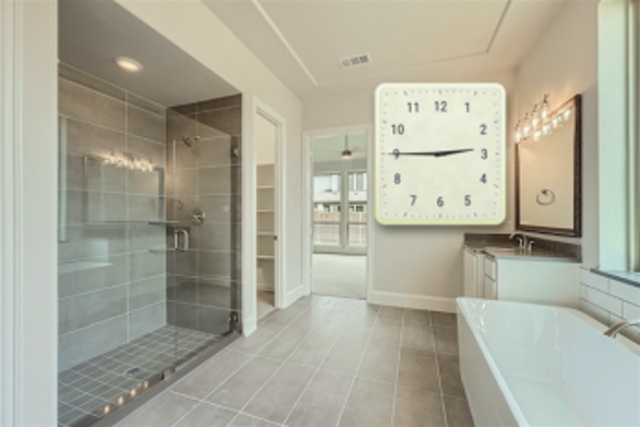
**2:45**
